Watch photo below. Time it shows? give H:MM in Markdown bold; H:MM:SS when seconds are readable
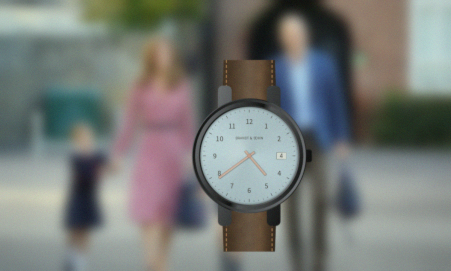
**4:39**
